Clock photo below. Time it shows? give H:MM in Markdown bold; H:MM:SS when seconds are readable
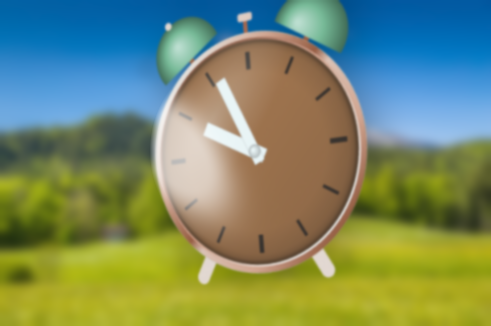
**9:56**
